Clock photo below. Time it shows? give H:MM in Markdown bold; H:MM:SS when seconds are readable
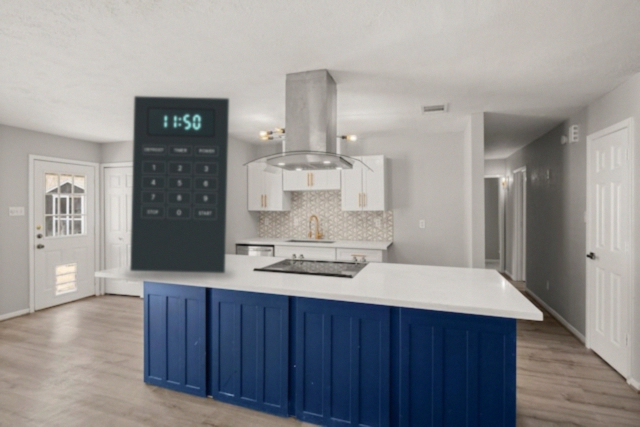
**11:50**
